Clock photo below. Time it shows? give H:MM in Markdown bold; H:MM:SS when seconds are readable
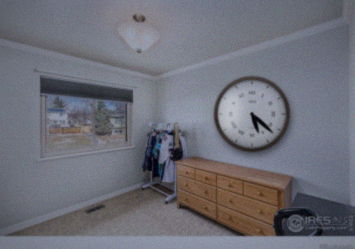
**5:22**
